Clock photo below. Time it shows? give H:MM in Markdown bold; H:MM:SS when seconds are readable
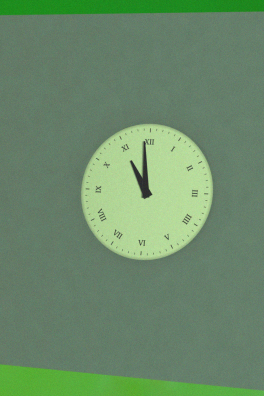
**10:59**
